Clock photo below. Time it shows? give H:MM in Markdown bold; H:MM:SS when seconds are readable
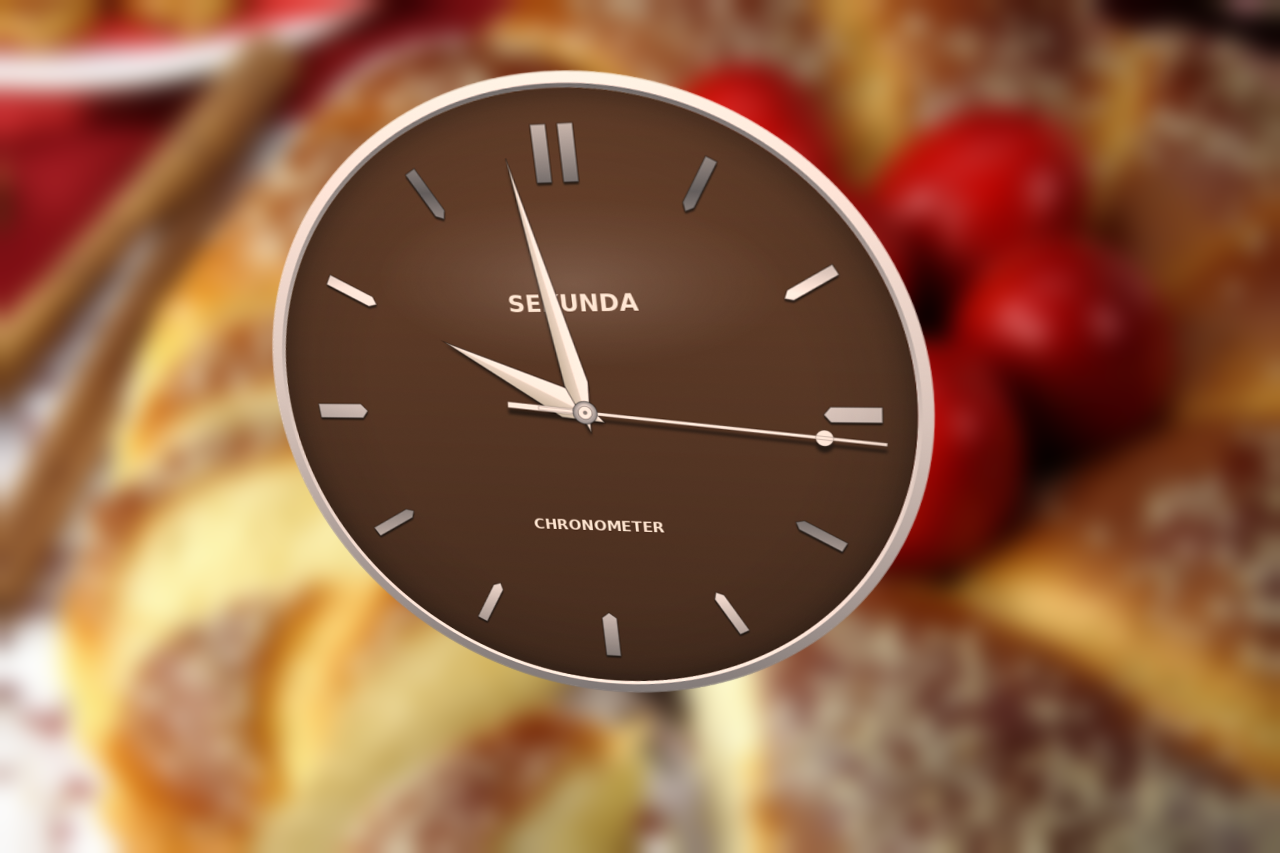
**9:58:16**
